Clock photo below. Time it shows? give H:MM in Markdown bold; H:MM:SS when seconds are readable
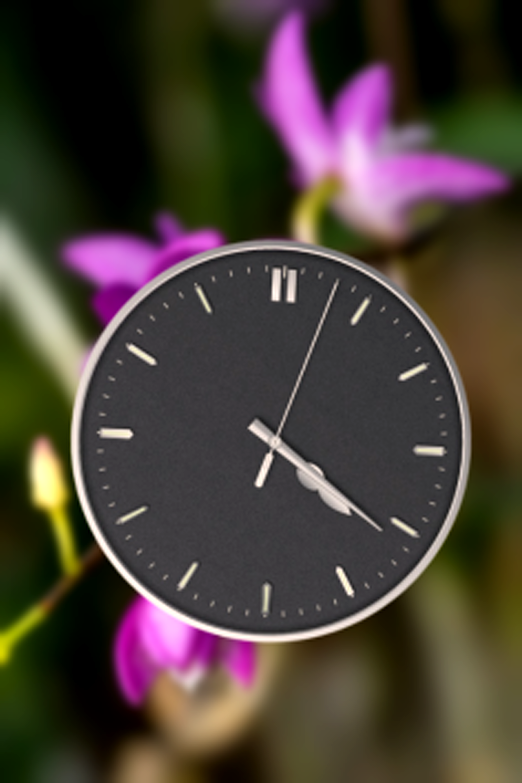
**4:21:03**
